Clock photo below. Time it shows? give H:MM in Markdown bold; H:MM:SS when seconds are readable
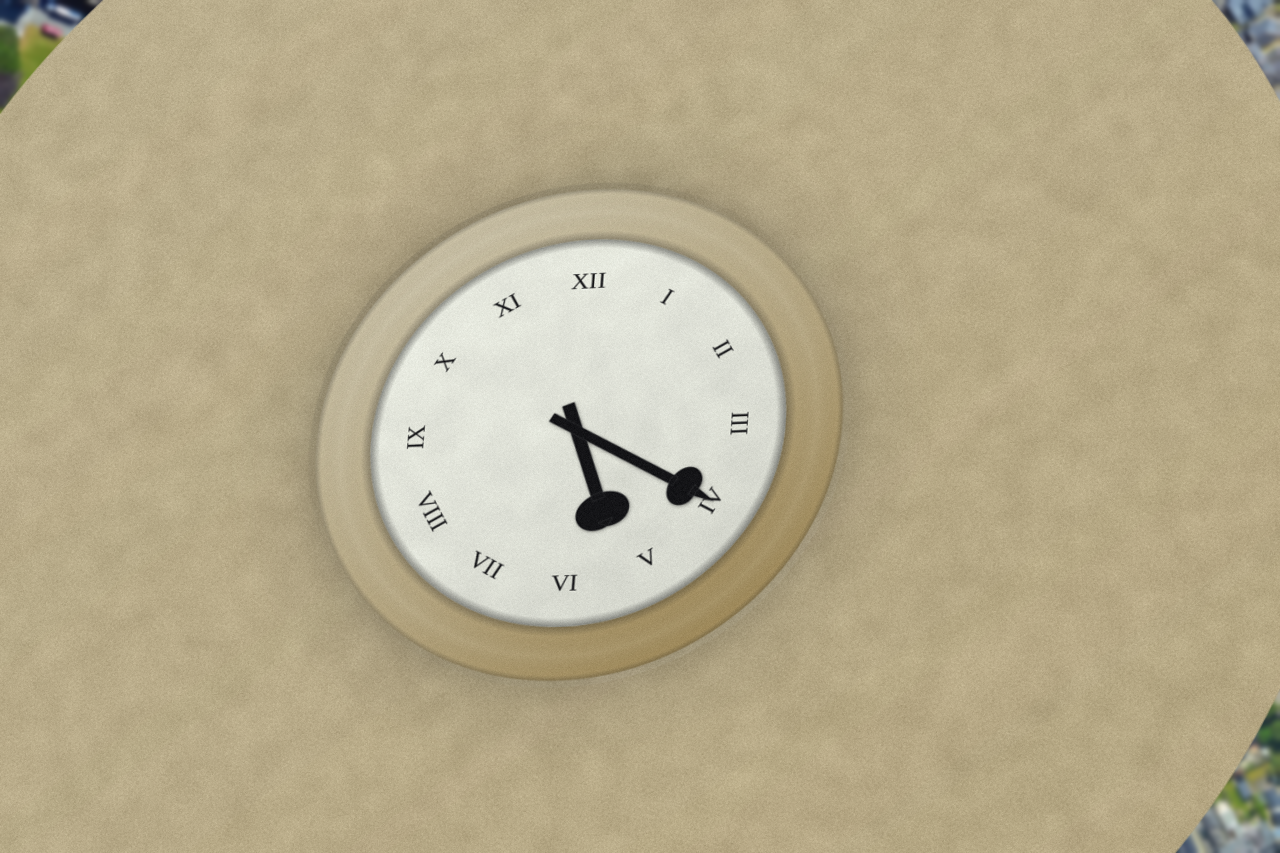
**5:20**
